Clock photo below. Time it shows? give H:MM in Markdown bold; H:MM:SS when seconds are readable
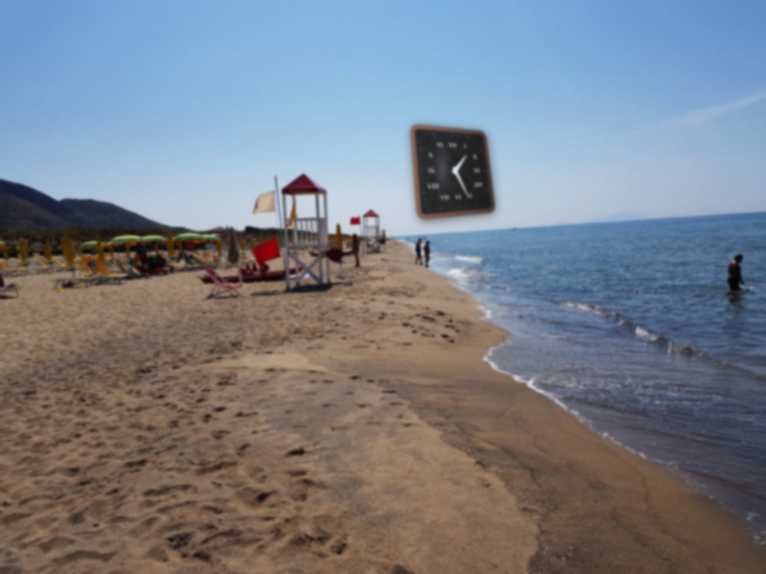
**1:26**
